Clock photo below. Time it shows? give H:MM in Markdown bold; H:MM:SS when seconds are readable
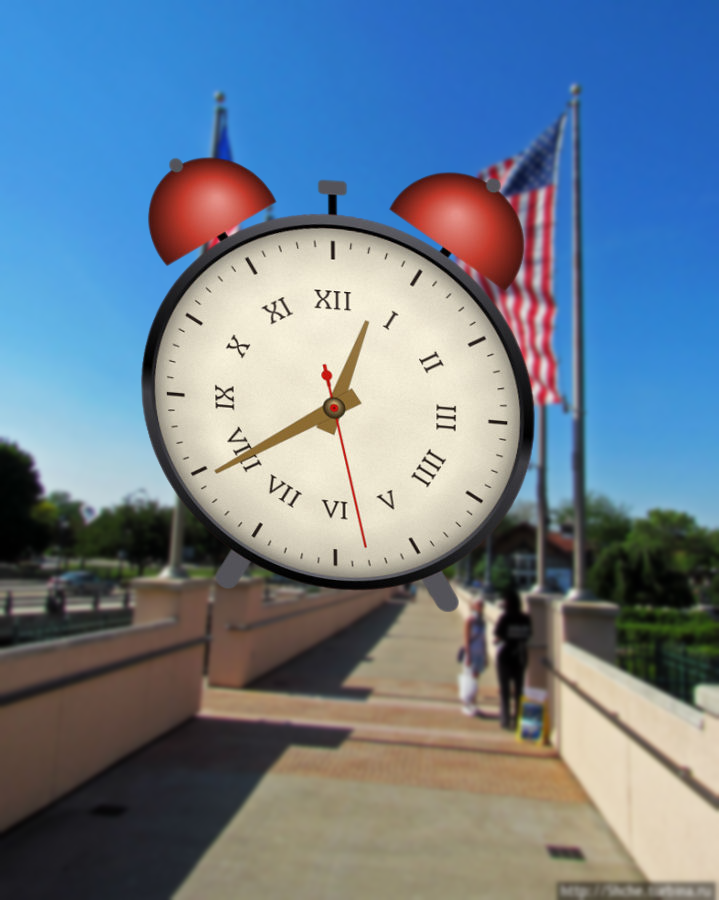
**12:39:28**
